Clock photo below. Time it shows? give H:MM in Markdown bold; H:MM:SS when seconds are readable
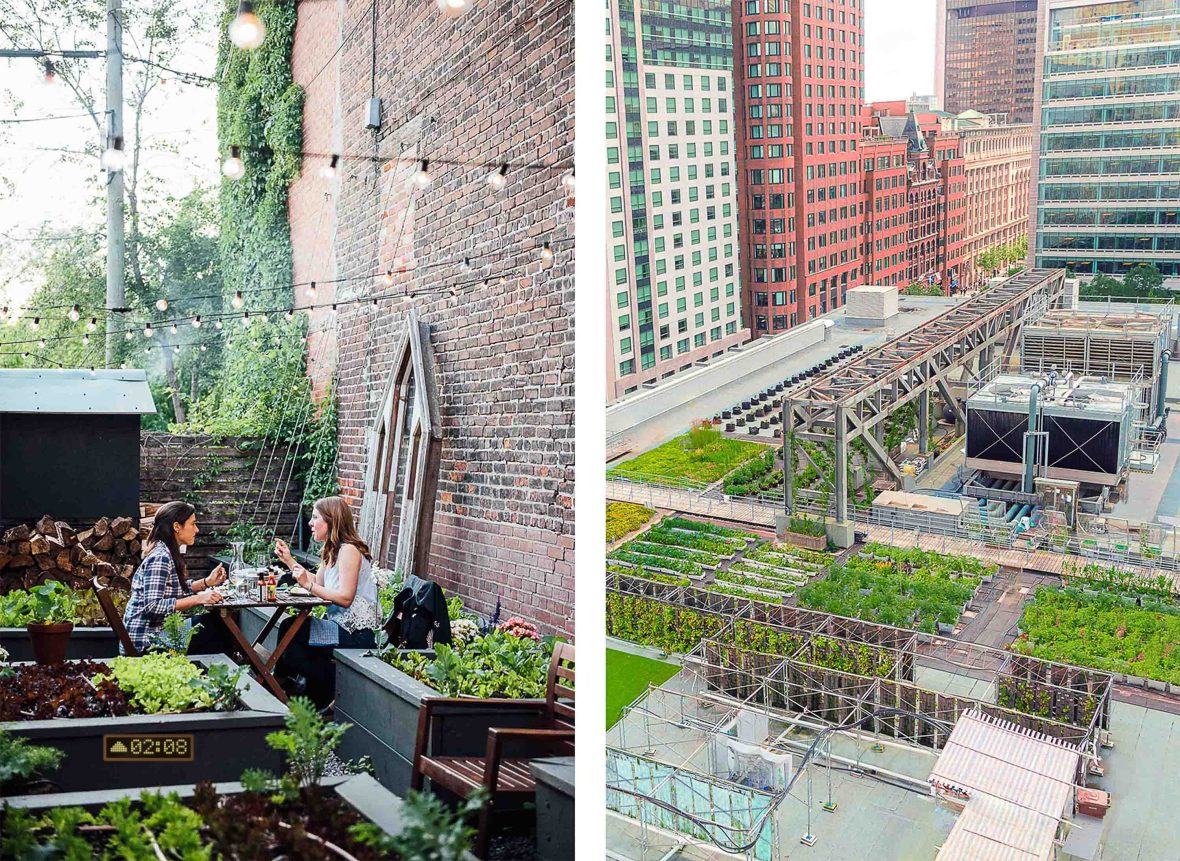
**2:08**
